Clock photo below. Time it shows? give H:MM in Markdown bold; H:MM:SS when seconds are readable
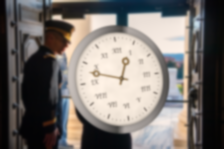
**12:48**
